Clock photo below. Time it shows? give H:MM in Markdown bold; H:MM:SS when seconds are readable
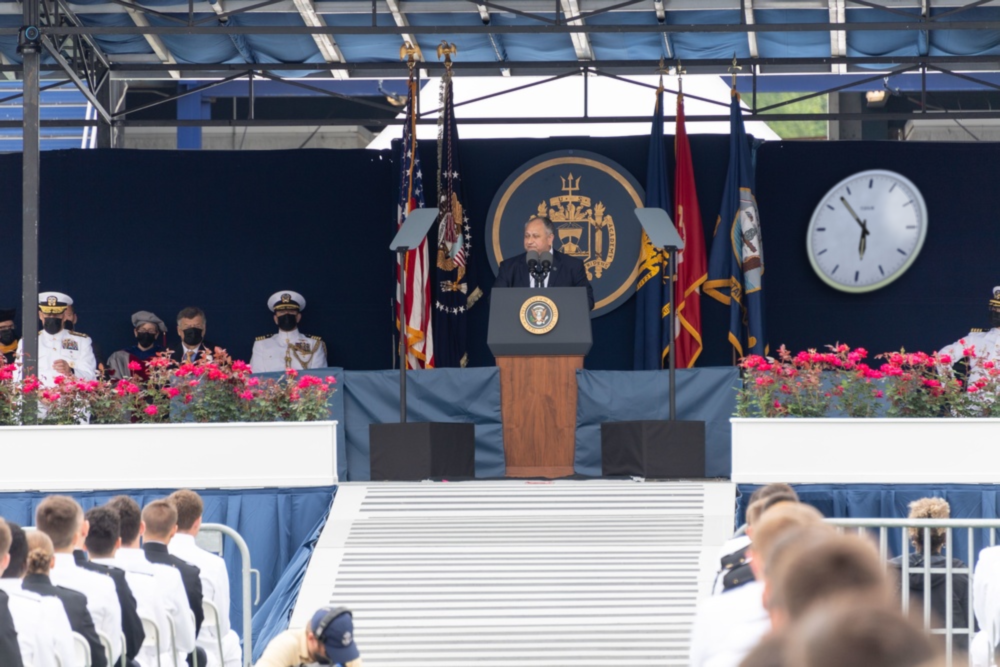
**5:53**
